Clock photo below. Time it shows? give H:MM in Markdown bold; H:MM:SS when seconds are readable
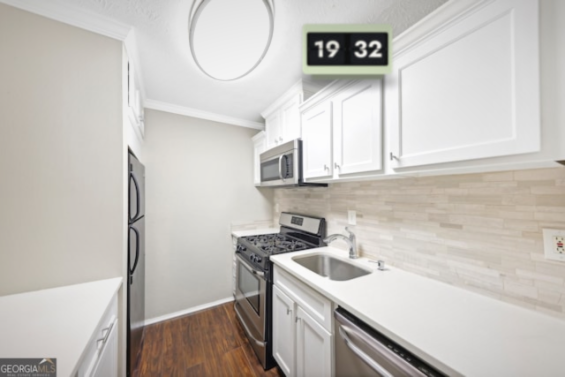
**19:32**
